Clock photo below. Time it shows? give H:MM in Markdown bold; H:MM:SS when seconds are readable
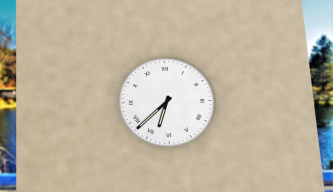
**6:38**
